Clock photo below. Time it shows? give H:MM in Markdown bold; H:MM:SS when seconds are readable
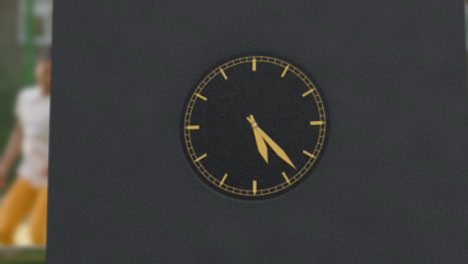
**5:23**
